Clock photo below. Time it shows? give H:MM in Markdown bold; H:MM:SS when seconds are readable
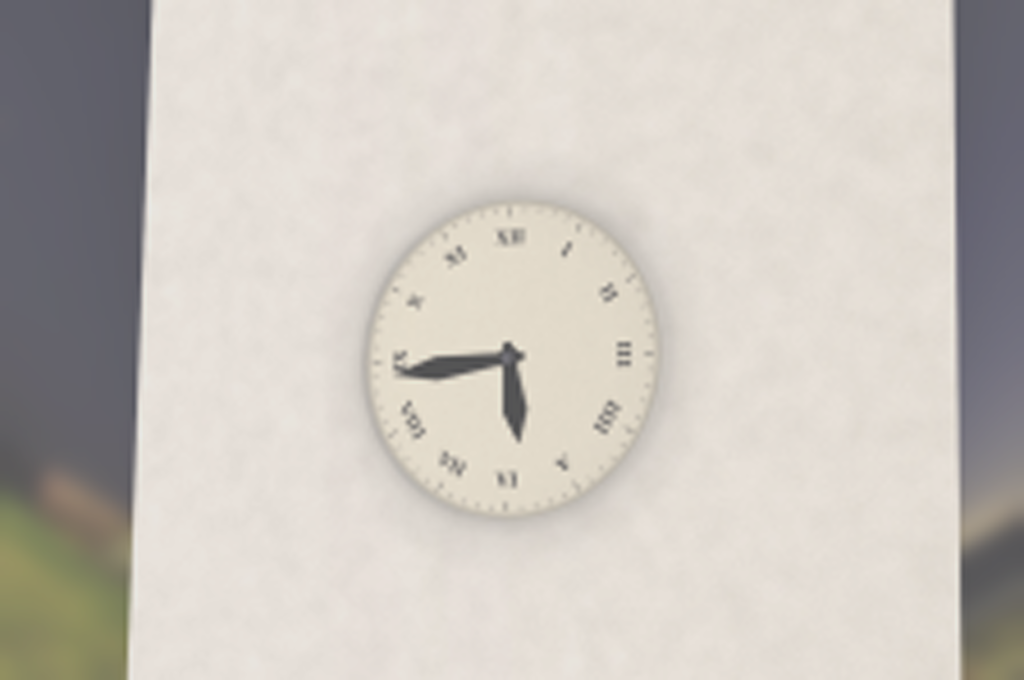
**5:44**
